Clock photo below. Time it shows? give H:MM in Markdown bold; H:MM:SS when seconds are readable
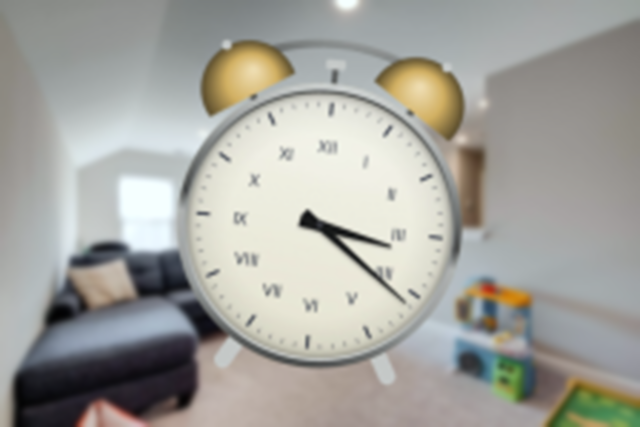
**3:21**
